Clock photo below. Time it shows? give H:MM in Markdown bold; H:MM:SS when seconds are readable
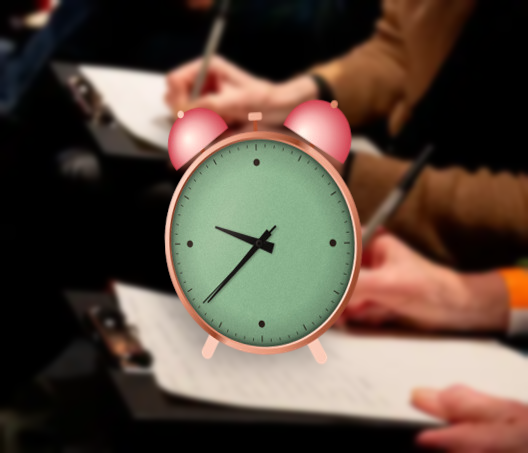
**9:37:38**
